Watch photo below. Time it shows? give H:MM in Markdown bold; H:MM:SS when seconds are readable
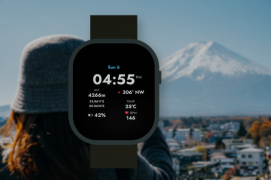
**4:55**
